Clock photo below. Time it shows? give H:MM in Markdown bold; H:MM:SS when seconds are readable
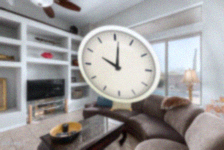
**10:01**
